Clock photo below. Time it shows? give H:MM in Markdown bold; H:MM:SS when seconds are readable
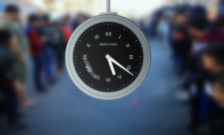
**5:21**
